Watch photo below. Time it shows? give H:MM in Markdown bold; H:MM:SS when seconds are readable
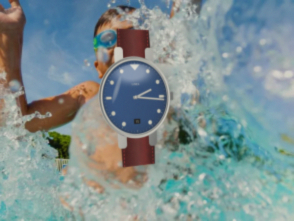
**2:16**
